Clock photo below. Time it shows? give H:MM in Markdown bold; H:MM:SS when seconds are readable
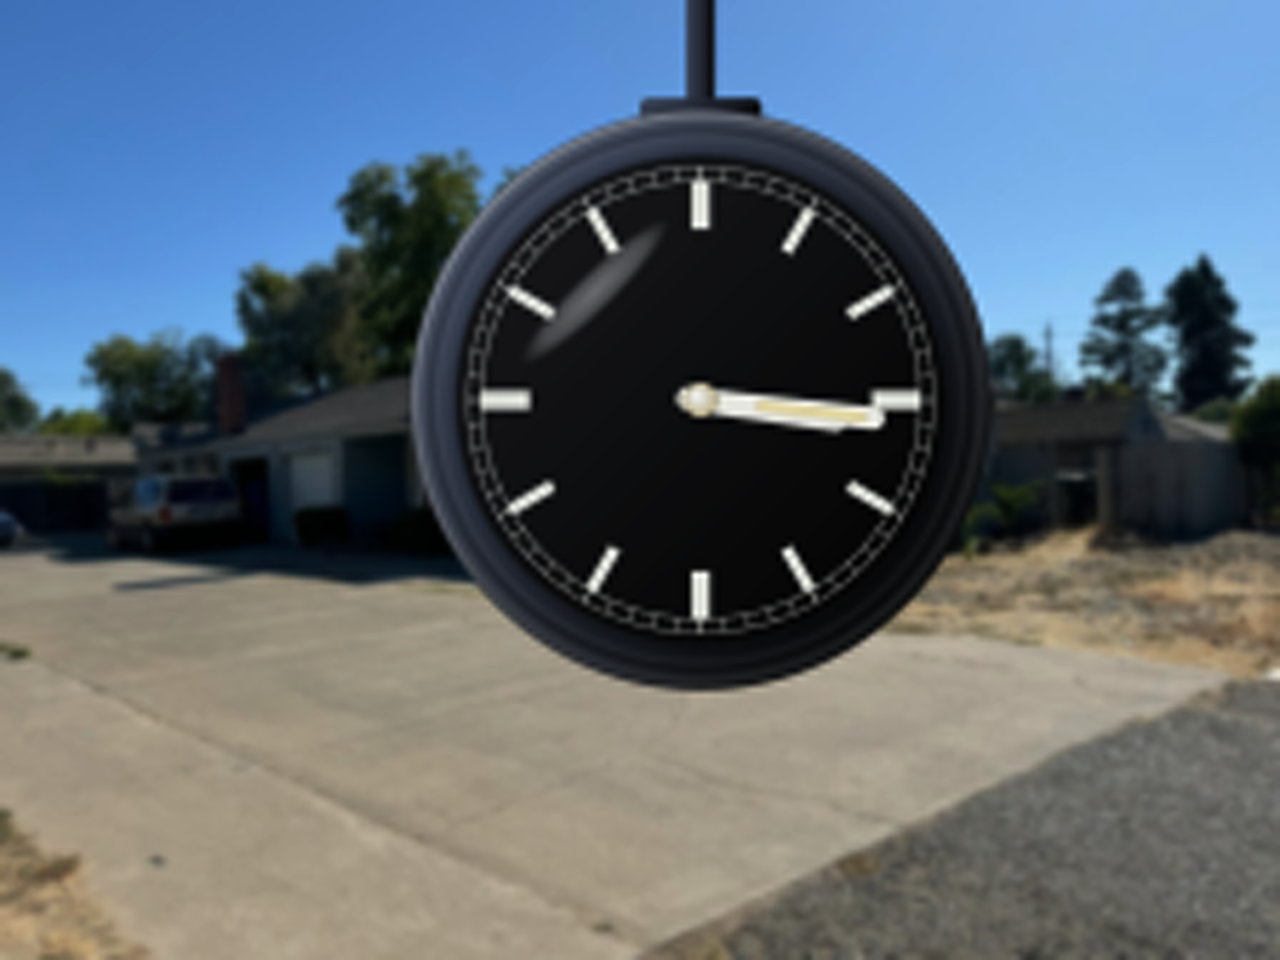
**3:16**
